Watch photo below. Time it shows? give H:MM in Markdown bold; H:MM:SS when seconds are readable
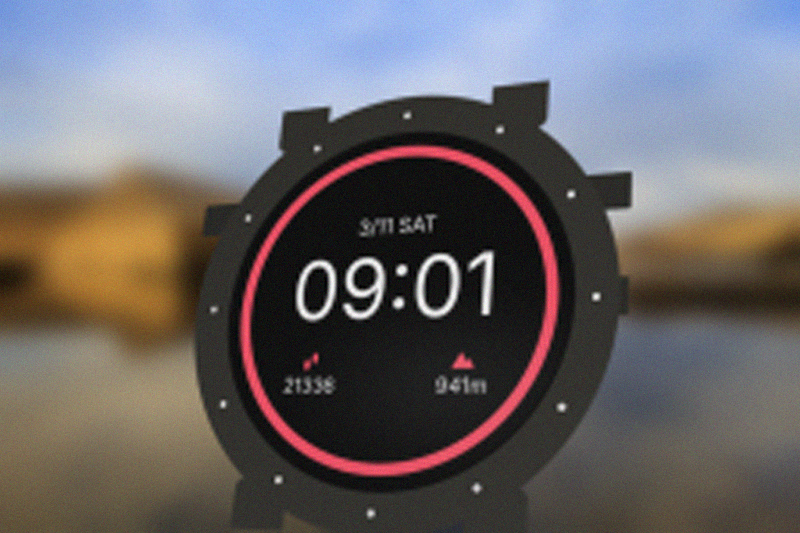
**9:01**
